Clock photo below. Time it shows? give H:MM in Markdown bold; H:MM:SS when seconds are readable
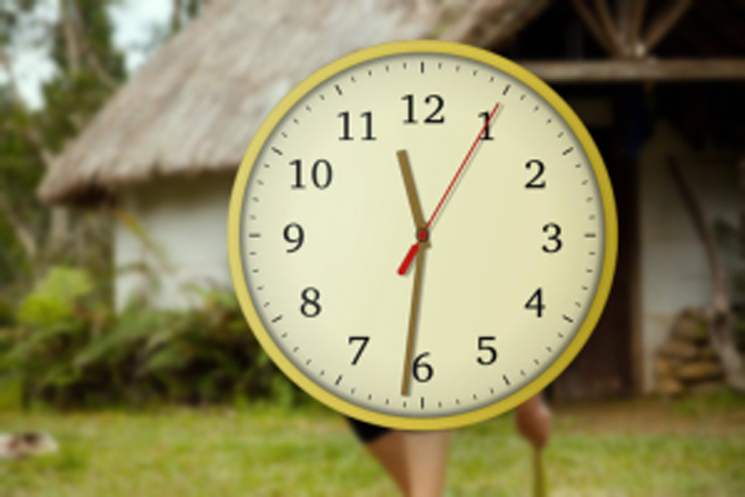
**11:31:05**
